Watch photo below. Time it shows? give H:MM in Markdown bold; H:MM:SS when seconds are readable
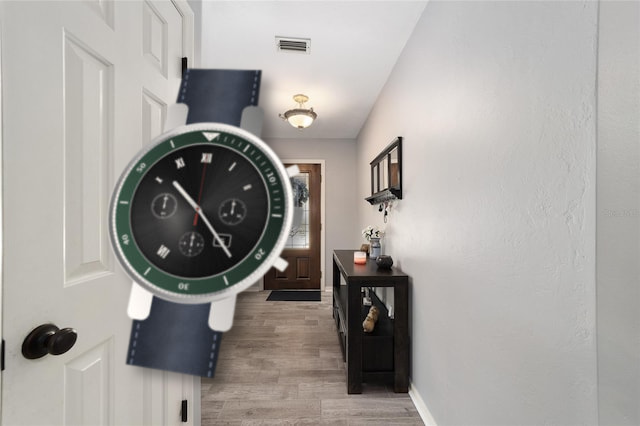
**10:23**
